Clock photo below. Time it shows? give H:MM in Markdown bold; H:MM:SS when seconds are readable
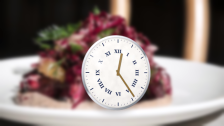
**12:24**
